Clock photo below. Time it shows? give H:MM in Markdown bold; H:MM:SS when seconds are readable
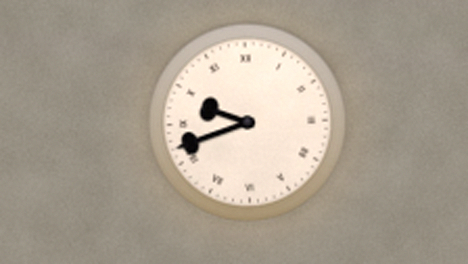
**9:42**
